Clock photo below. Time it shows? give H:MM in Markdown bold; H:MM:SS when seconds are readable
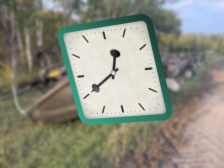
**12:40**
